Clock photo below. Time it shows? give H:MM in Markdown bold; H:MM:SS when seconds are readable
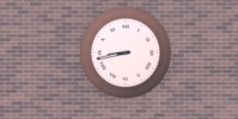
**8:43**
